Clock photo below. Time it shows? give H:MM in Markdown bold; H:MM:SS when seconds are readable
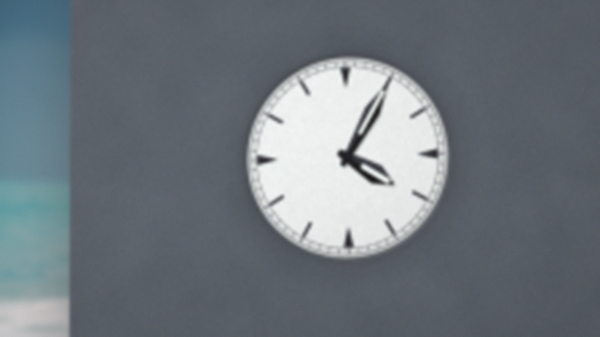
**4:05**
